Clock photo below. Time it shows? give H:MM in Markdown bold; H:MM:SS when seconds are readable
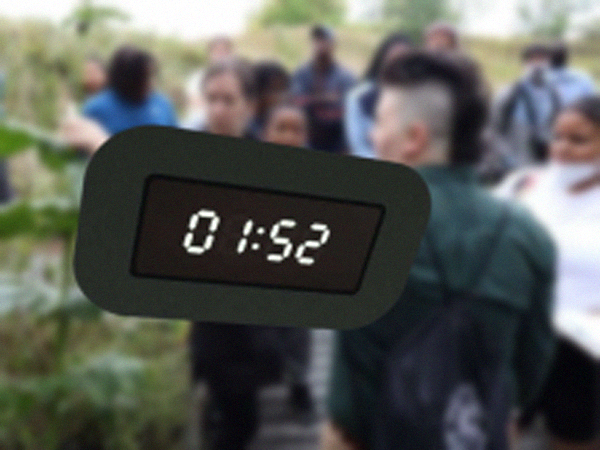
**1:52**
